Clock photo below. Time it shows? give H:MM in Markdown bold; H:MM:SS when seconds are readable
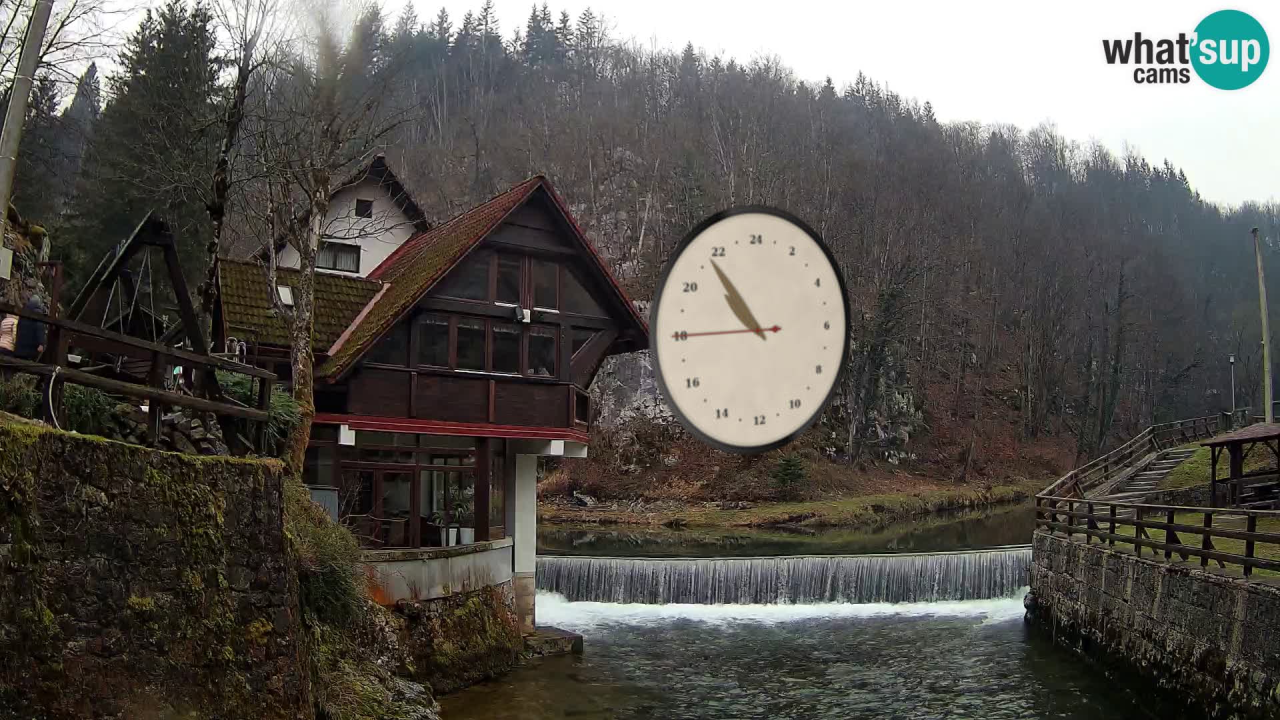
**20:53:45**
